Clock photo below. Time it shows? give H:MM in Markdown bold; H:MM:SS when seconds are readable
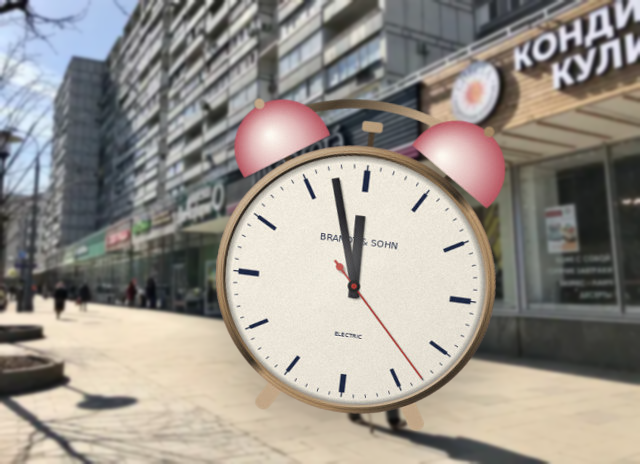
**11:57:23**
